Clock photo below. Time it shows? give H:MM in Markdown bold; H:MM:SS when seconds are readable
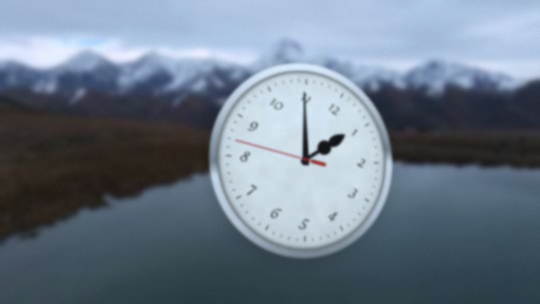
**12:54:42**
